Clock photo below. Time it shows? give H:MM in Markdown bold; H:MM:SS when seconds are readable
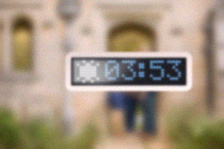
**3:53**
